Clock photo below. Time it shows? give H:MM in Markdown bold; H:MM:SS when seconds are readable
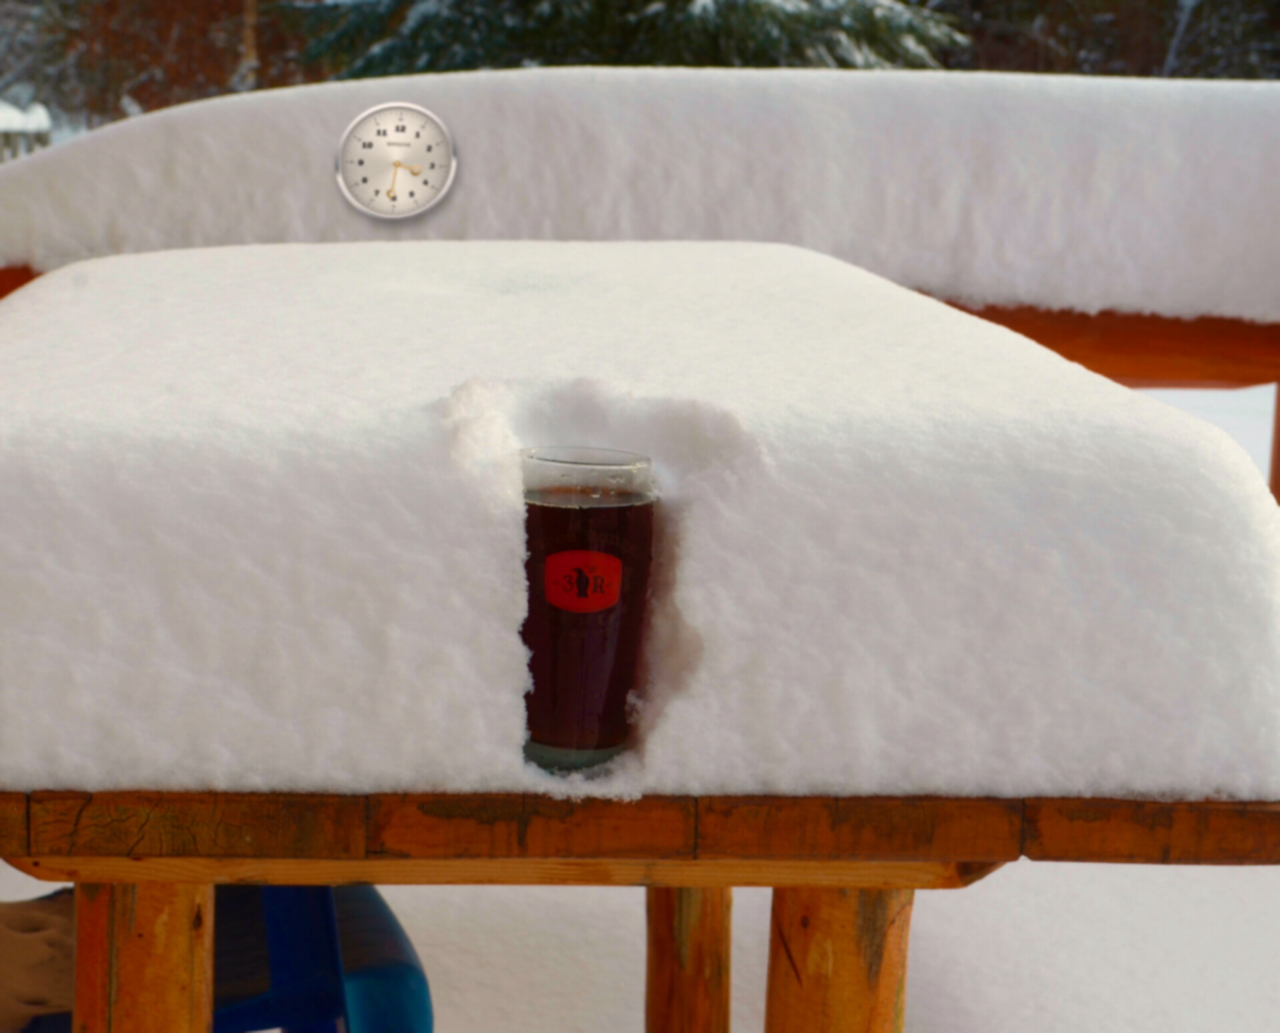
**3:31**
